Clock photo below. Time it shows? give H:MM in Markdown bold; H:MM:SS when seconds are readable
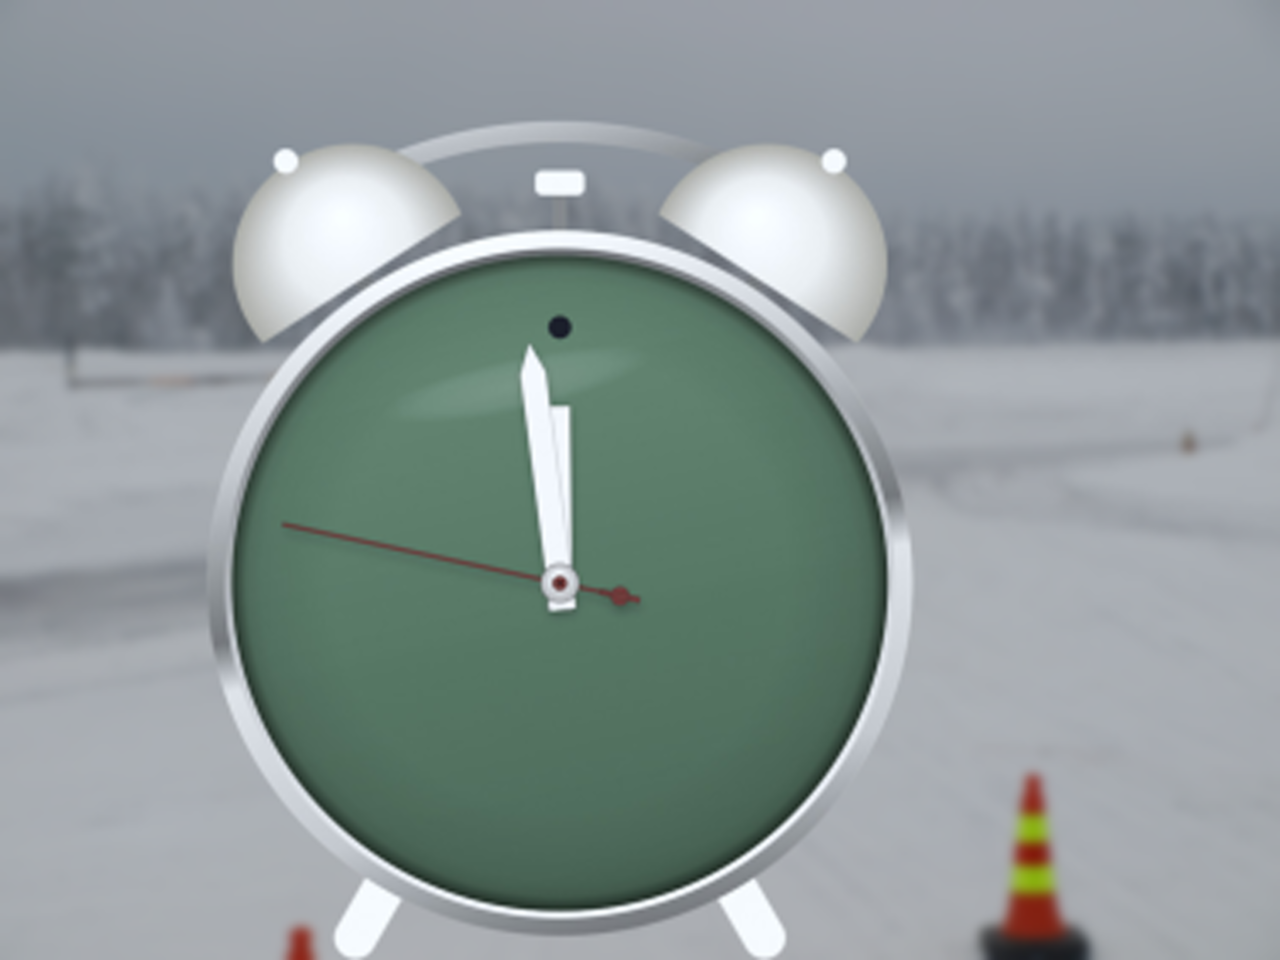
**11:58:47**
